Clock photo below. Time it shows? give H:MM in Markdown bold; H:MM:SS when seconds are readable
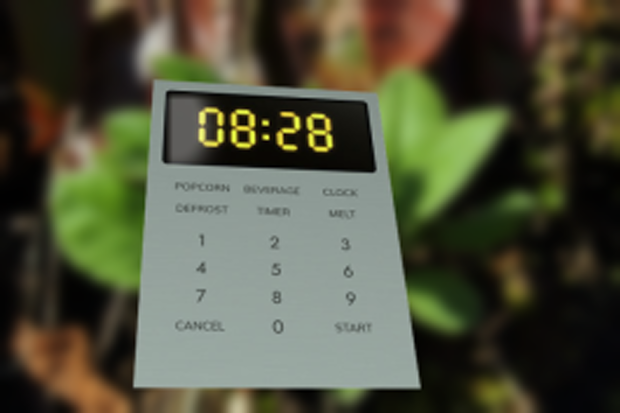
**8:28**
